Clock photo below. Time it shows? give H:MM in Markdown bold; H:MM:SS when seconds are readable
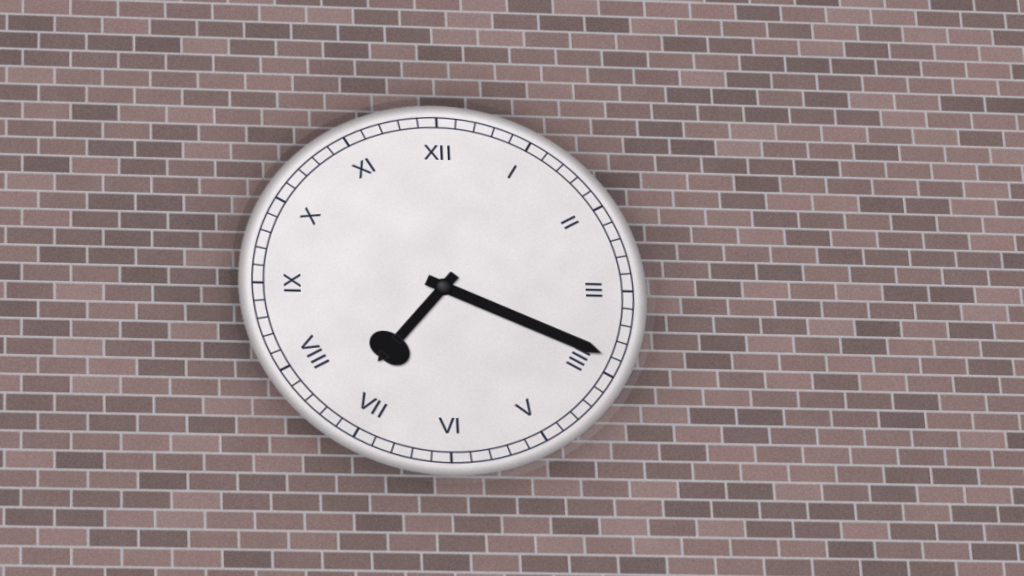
**7:19**
